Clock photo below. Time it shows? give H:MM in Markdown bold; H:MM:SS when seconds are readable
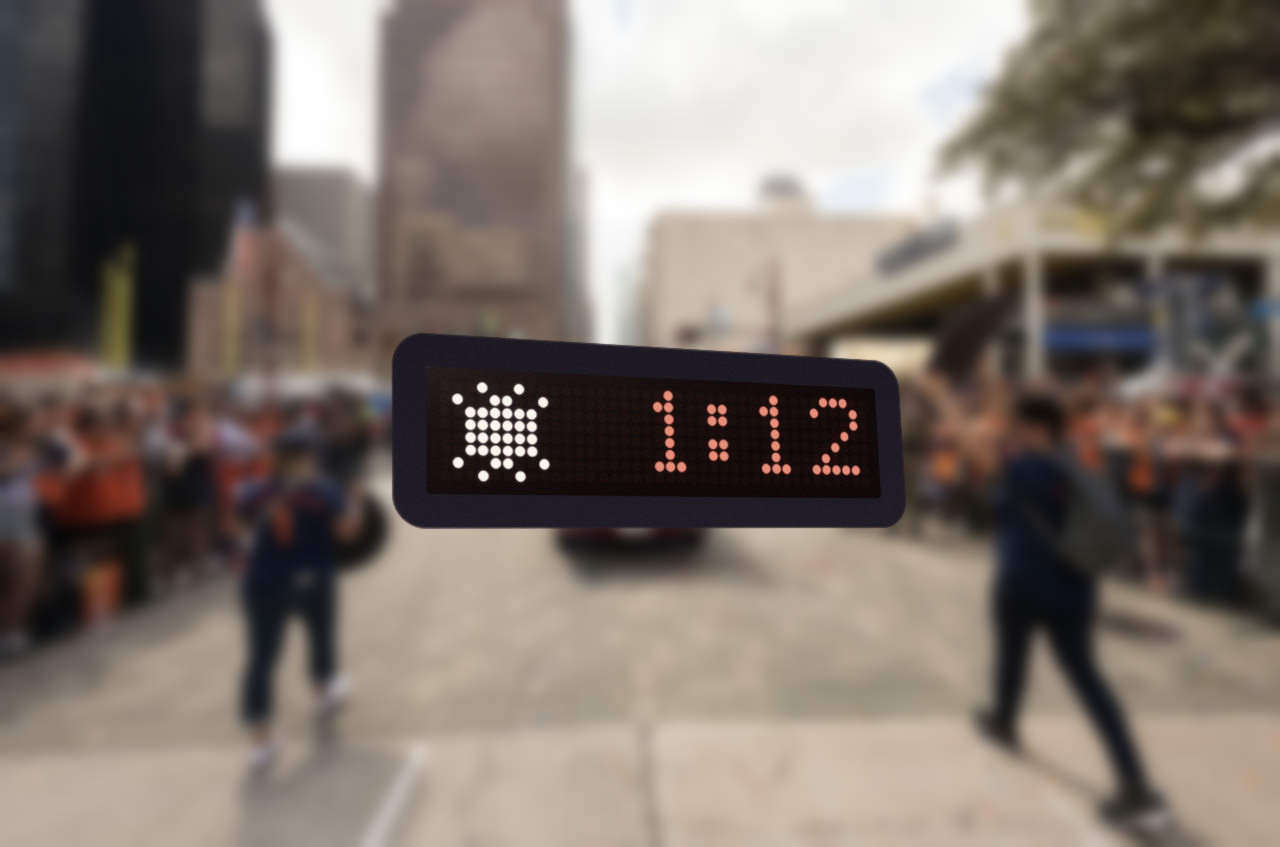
**1:12**
